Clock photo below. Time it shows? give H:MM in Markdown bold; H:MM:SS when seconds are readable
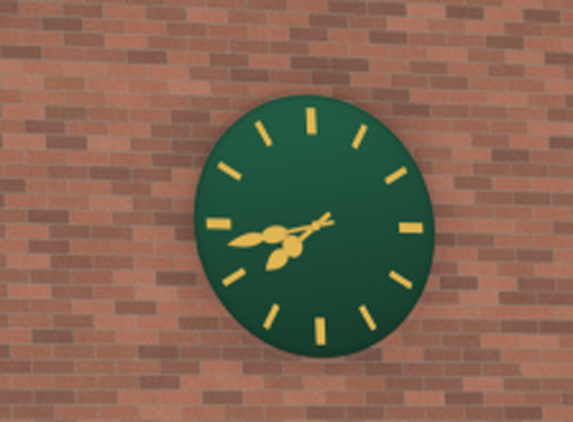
**7:43**
